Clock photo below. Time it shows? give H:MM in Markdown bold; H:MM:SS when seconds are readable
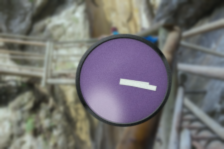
**3:17**
